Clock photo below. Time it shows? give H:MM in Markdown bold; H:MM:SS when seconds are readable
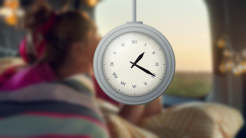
**1:20**
